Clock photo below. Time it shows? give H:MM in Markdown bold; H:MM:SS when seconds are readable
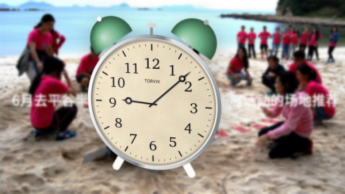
**9:08**
